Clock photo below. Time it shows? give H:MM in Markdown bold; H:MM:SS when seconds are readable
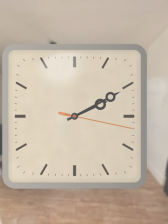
**2:10:17**
